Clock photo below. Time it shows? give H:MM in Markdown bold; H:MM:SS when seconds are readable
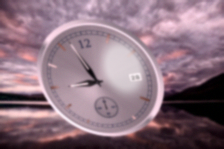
**8:57**
